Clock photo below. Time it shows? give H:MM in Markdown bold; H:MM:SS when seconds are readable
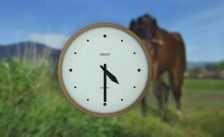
**4:30**
